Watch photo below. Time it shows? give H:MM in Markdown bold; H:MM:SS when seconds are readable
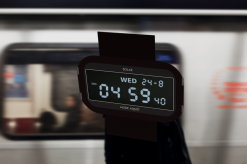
**4:59:40**
